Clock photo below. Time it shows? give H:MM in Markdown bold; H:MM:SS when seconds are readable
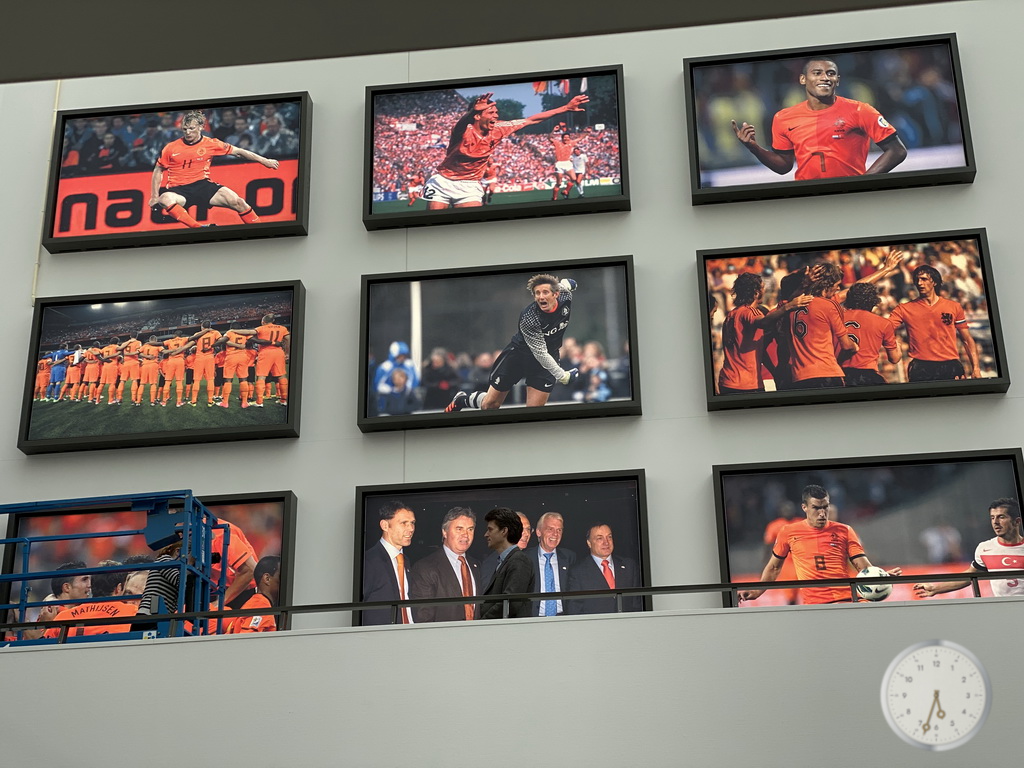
**5:33**
